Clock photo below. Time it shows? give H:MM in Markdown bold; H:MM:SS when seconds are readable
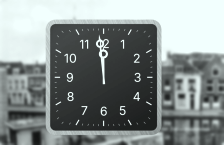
**11:59**
